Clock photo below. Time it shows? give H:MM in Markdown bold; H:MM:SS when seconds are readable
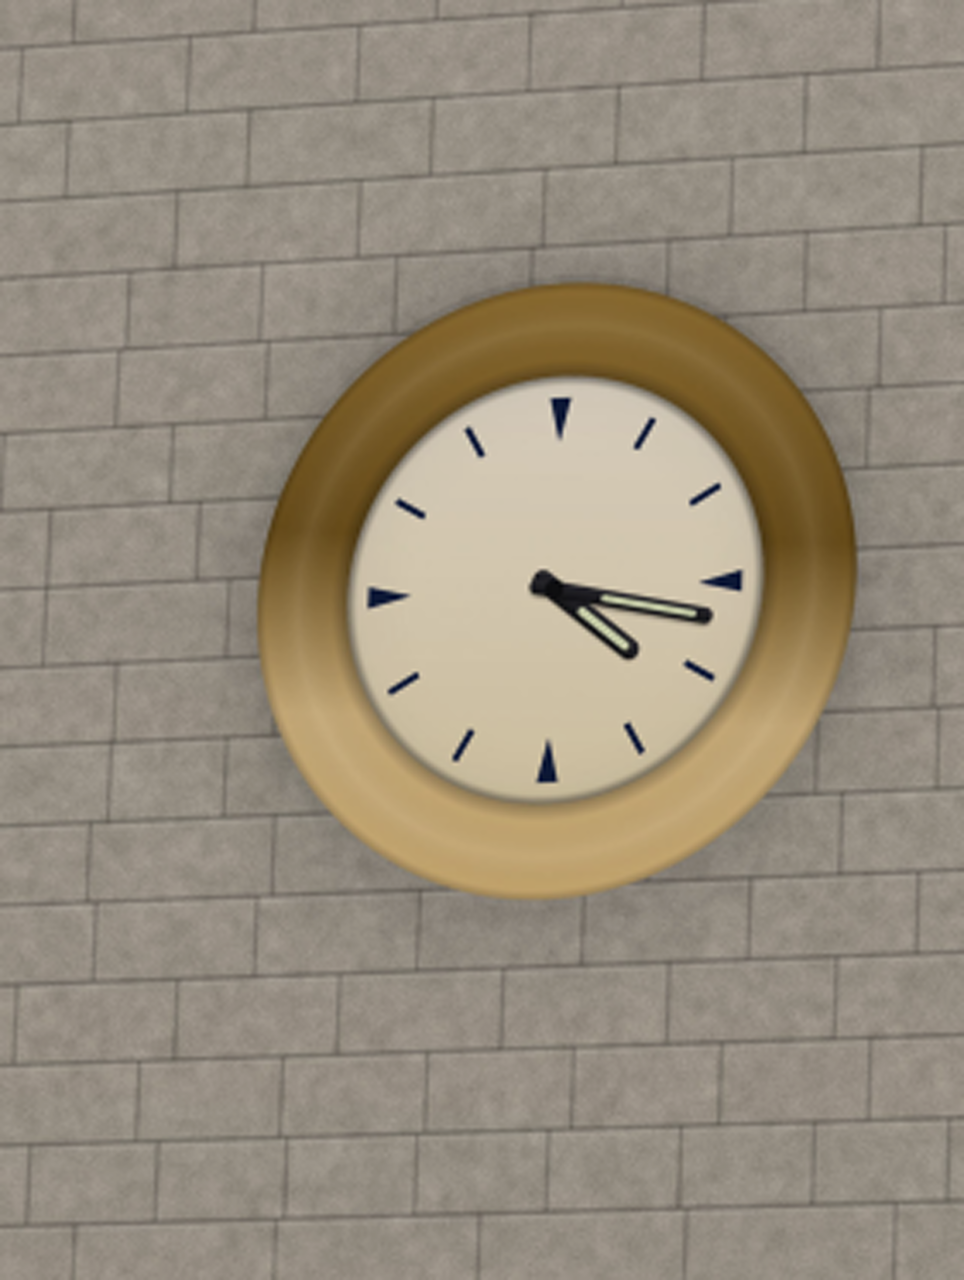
**4:17**
